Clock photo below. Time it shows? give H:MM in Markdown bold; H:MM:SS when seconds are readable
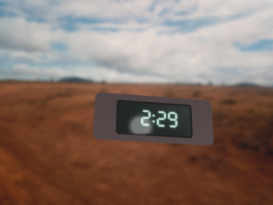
**2:29**
